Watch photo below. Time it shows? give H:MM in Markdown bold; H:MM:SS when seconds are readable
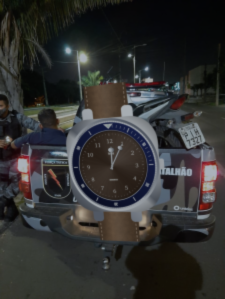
**12:05**
